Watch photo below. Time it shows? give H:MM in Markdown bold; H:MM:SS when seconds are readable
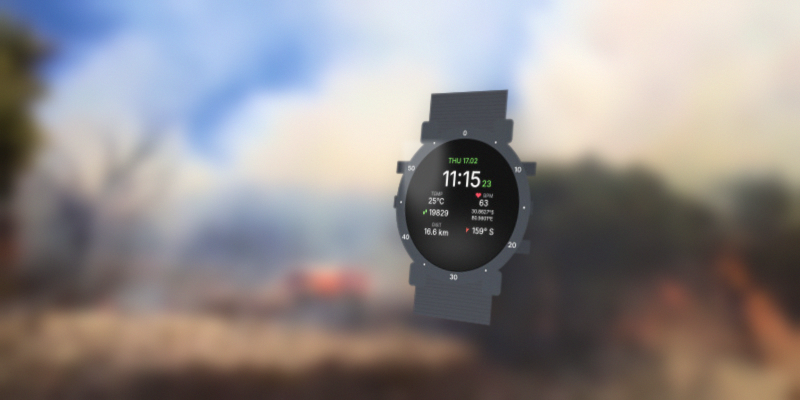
**11:15**
